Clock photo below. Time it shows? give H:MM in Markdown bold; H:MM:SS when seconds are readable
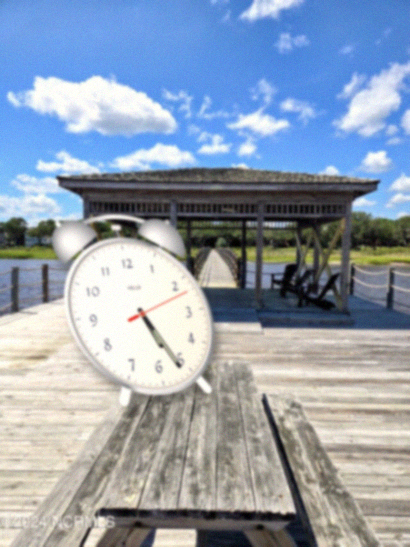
**5:26:12**
